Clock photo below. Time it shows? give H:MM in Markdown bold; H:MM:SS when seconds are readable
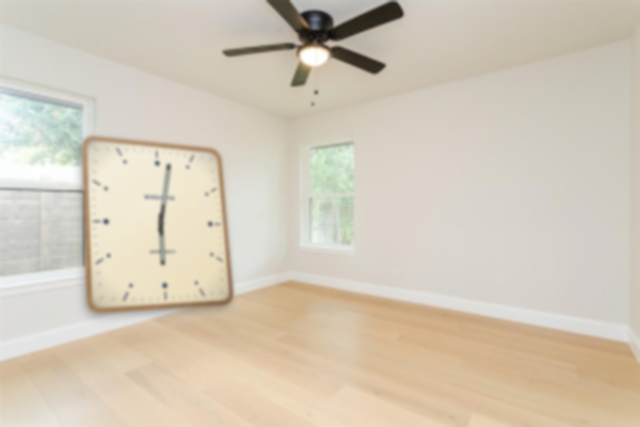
**6:02**
